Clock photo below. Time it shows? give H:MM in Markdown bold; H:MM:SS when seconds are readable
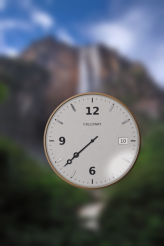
**7:38**
